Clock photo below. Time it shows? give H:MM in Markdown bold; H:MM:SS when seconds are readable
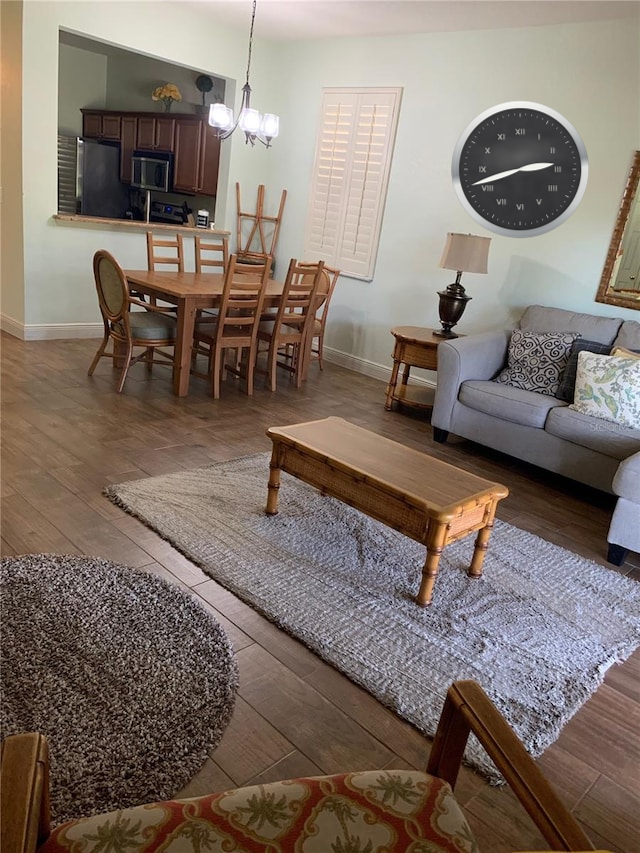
**2:42**
